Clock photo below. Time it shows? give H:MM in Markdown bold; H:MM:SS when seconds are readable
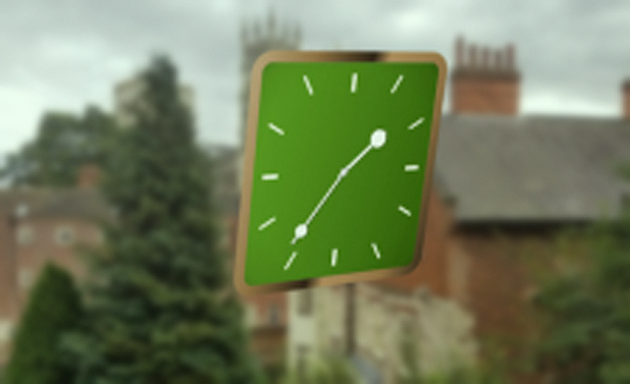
**1:36**
